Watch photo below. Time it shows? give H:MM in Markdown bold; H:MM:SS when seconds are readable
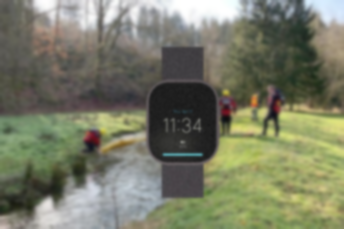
**11:34**
